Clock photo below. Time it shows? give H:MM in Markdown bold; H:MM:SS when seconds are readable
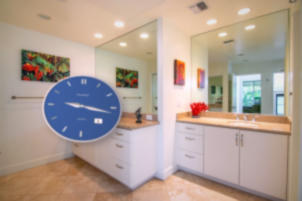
**9:17**
